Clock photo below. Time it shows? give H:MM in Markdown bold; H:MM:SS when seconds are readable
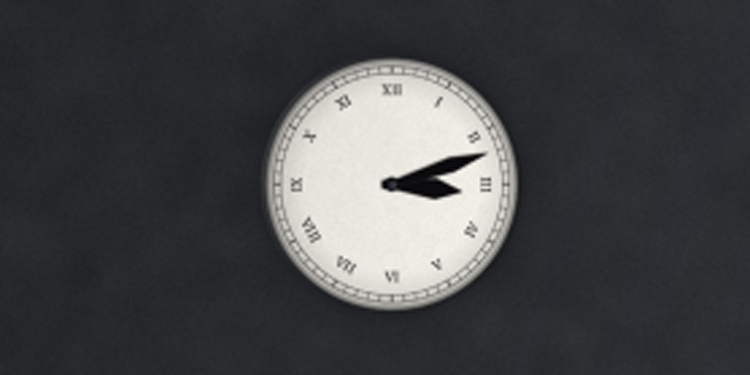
**3:12**
